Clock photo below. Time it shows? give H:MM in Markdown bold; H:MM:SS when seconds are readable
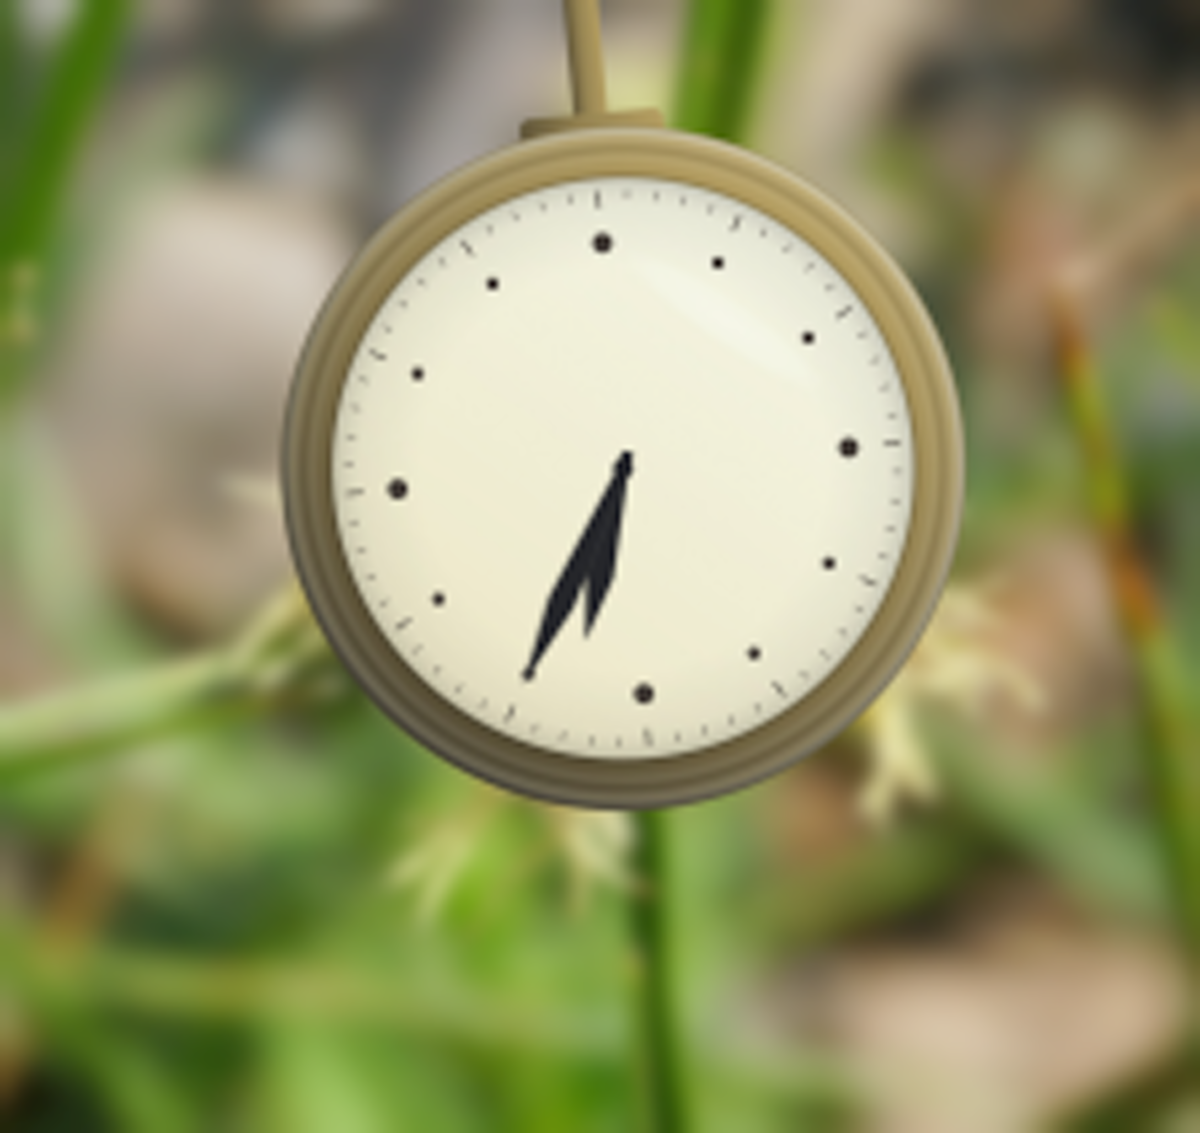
**6:35**
